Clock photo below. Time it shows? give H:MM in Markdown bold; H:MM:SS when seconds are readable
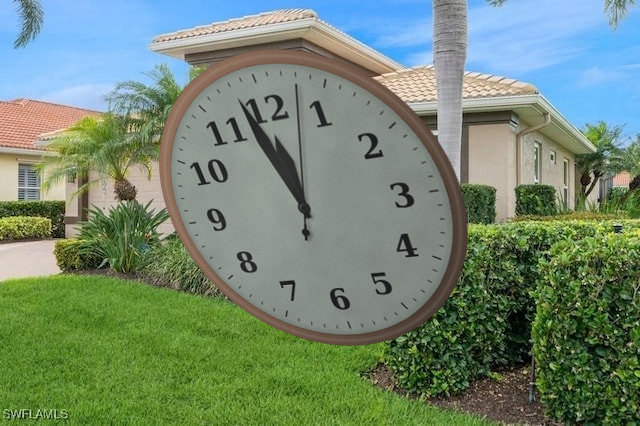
**11:58:03**
